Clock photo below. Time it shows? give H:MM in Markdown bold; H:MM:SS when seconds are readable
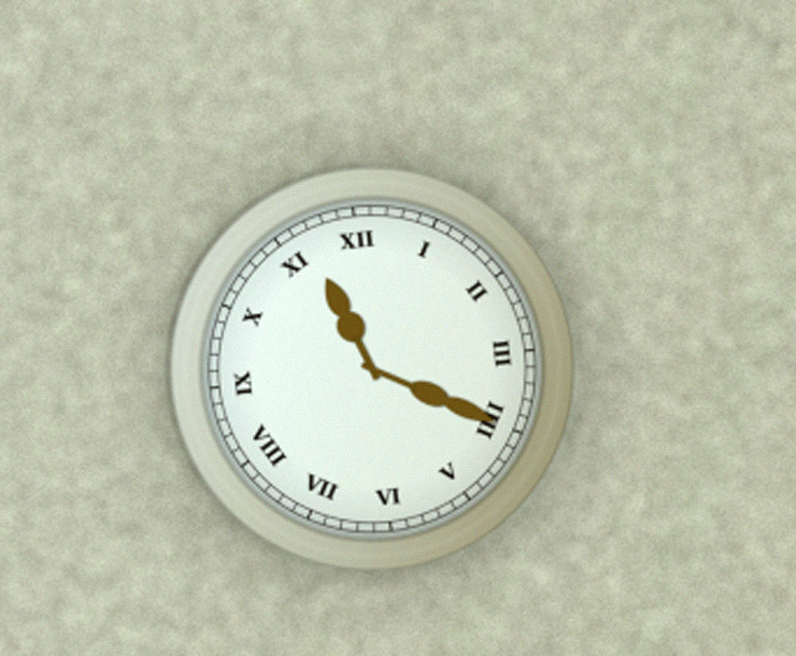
**11:20**
